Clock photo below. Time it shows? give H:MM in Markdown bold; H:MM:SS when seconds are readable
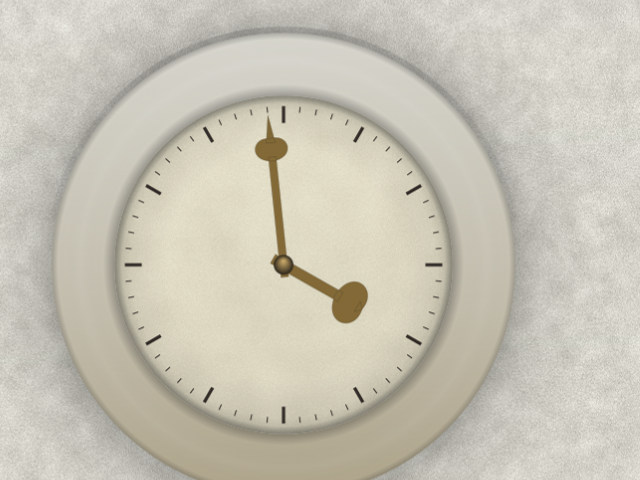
**3:59**
